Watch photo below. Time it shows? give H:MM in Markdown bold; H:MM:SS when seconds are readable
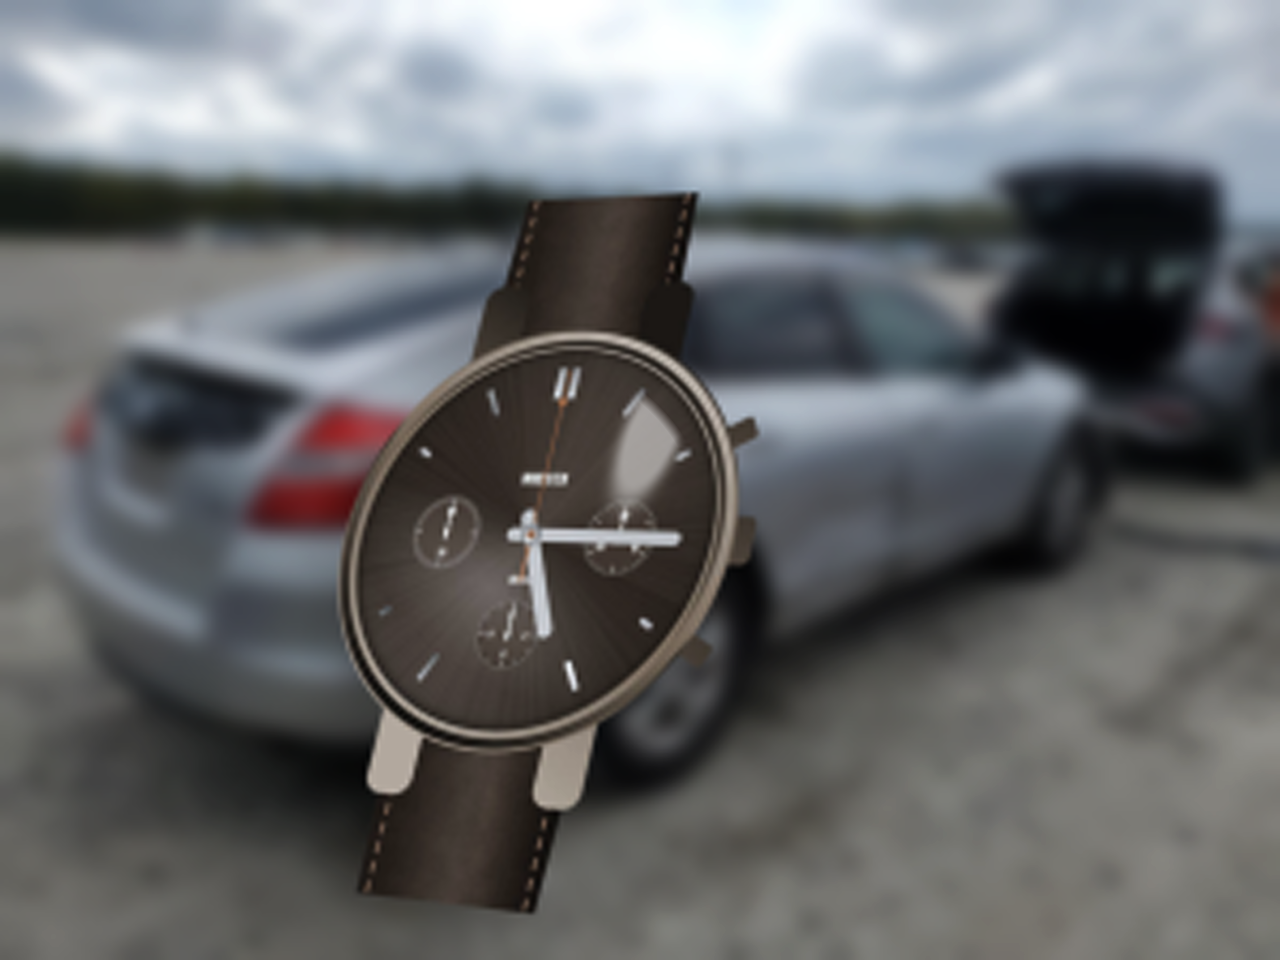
**5:15**
